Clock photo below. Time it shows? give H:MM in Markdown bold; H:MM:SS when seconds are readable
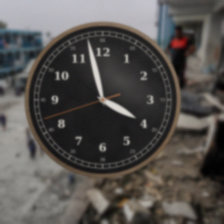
**3:57:42**
